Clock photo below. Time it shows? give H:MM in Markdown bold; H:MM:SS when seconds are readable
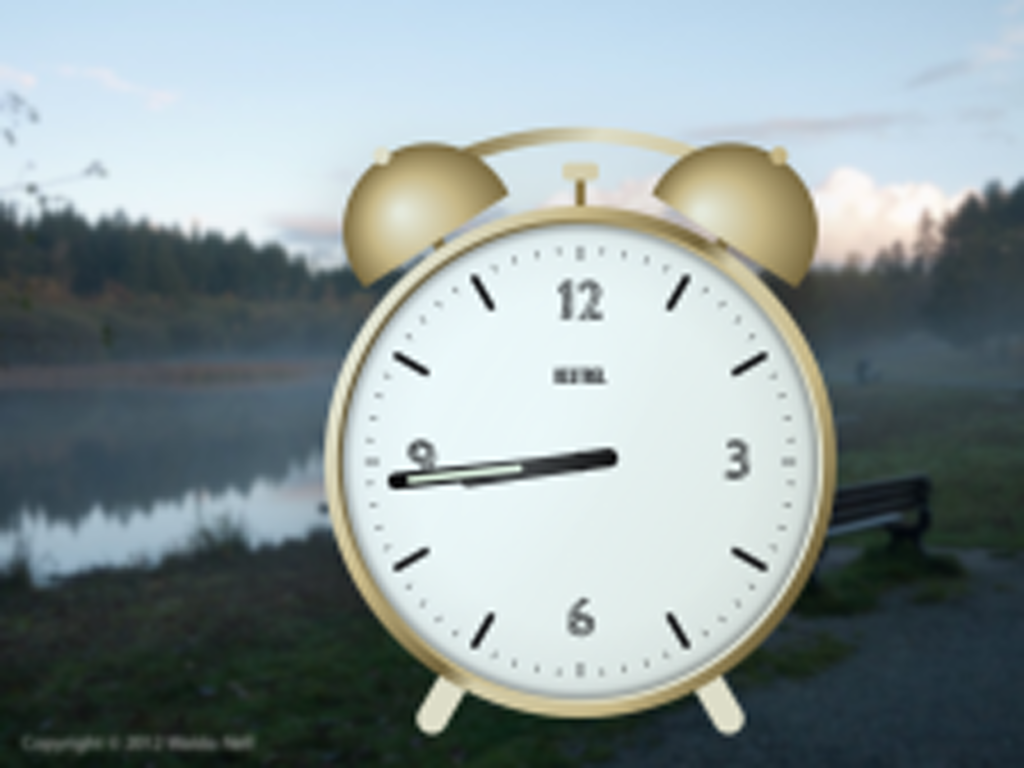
**8:44**
